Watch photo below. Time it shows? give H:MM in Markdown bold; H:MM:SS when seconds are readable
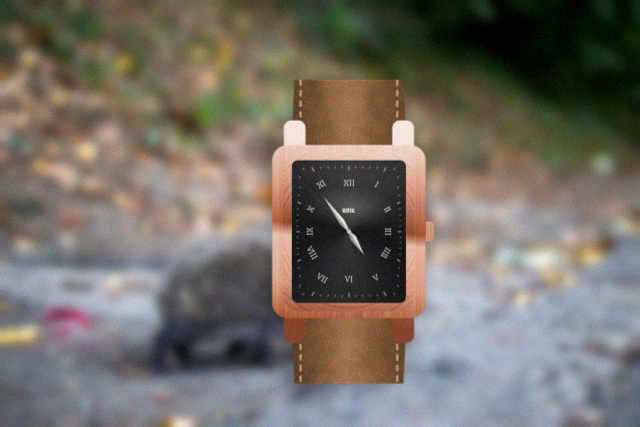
**4:54**
